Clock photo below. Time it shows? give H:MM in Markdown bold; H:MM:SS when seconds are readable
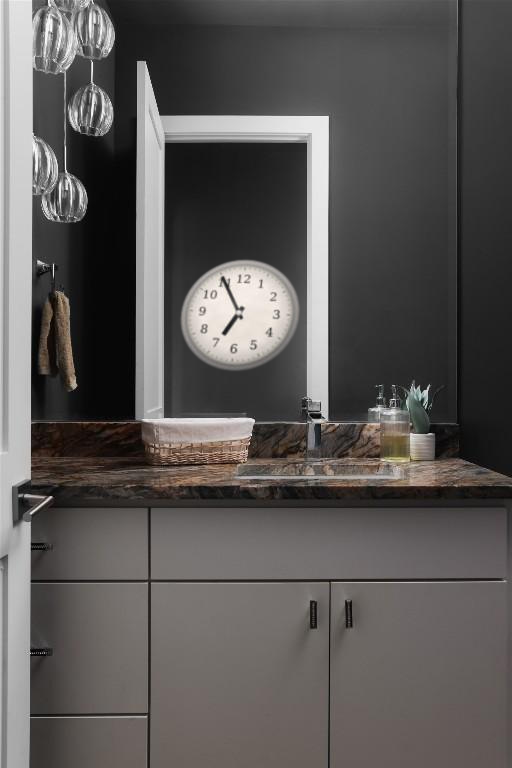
**6:55**
